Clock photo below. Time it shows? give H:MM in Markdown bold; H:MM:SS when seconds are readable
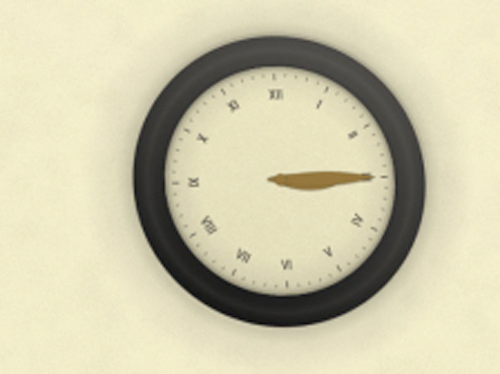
**3:15**
